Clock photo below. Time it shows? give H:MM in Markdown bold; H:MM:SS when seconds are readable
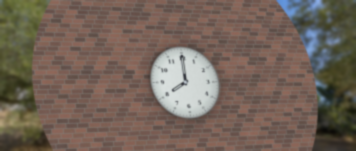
**8:00**
